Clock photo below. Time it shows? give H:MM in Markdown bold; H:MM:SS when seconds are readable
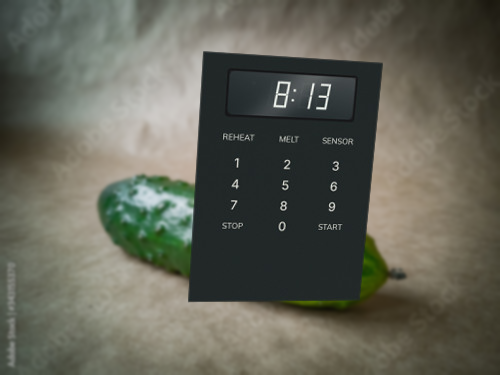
**8:13**
